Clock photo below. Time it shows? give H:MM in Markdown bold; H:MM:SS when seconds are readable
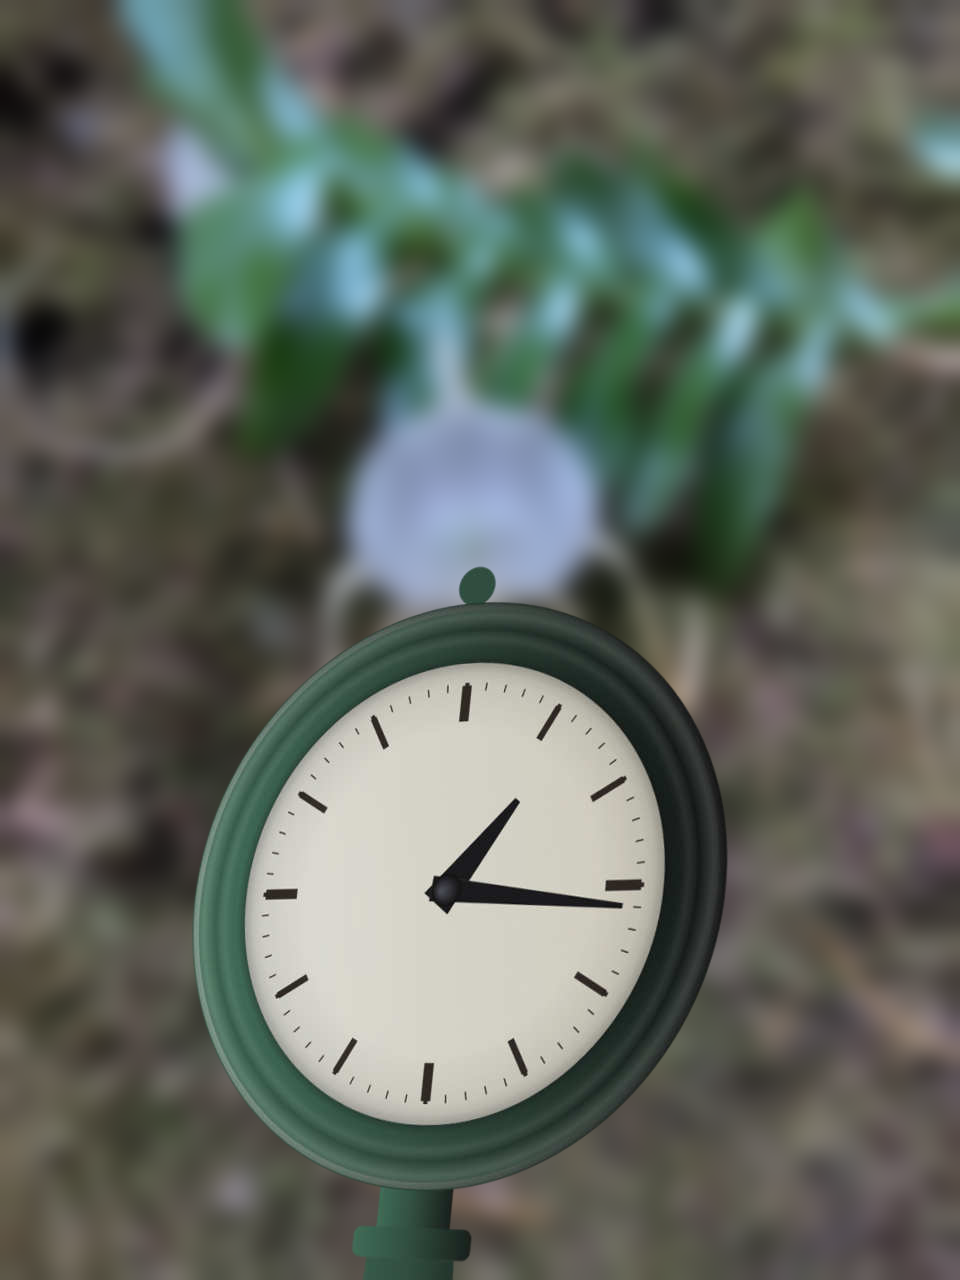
**1:16**
